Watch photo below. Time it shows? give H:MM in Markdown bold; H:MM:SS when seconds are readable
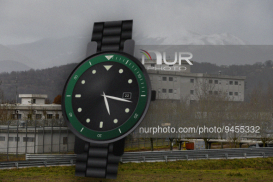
**5:17**
